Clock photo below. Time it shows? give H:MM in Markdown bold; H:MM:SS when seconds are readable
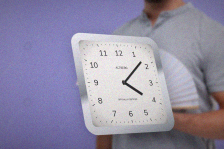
**4:08**
